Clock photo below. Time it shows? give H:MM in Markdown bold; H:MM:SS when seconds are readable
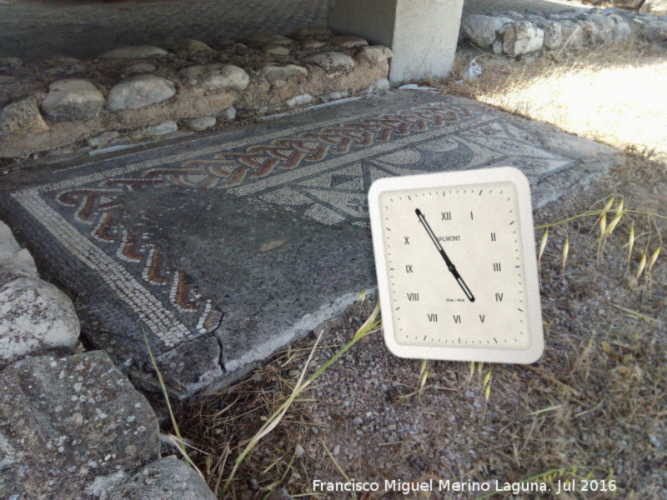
**4:55**
